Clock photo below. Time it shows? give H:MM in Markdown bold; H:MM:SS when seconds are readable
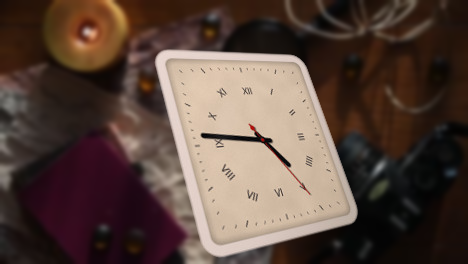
**4:46:25**
